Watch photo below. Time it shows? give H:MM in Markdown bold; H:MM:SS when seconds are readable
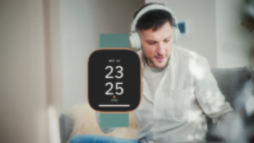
**23:25**
